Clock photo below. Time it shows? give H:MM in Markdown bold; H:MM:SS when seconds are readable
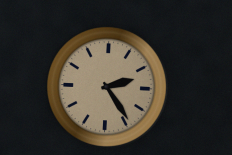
**2:24**
